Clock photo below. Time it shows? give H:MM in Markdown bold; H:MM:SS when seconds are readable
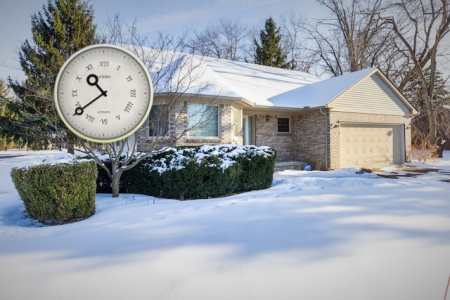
**10:39**
